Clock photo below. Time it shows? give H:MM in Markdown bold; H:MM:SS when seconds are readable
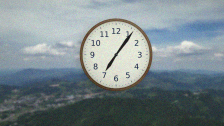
**7:06**
